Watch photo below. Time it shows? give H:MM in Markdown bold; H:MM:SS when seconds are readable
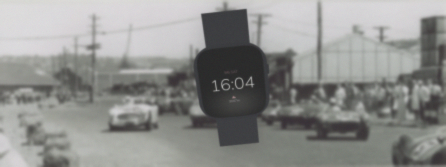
**16:04**
